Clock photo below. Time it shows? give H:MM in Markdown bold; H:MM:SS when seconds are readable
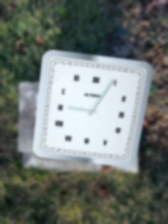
**9:04**
